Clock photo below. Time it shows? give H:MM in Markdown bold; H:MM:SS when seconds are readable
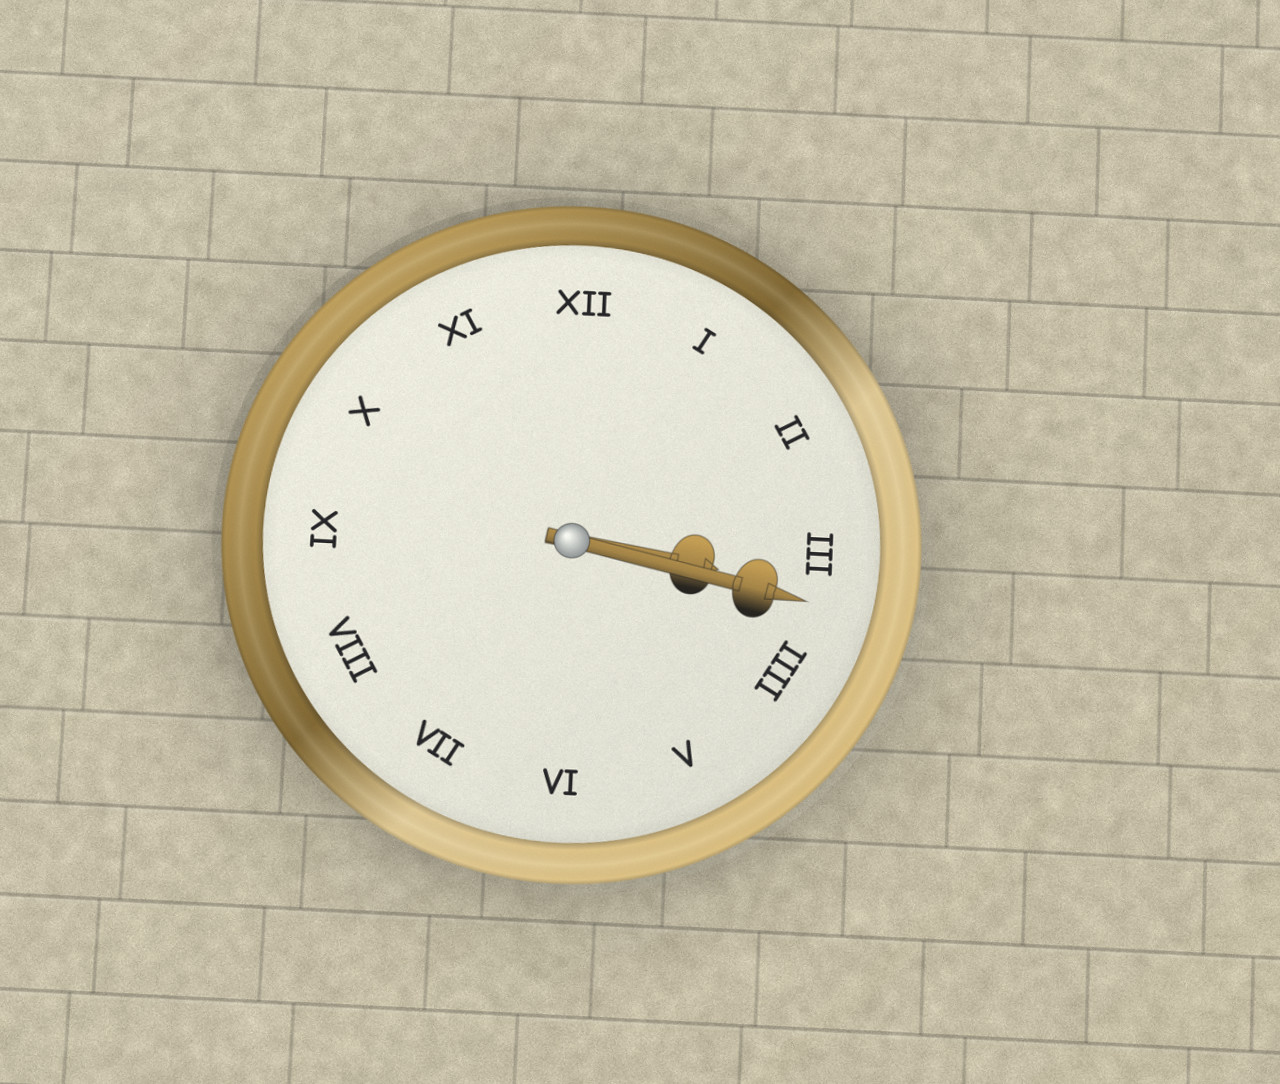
**3:17**
